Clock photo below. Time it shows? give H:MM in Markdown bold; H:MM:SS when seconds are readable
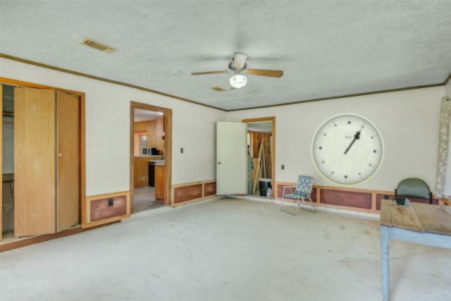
**1:05**
